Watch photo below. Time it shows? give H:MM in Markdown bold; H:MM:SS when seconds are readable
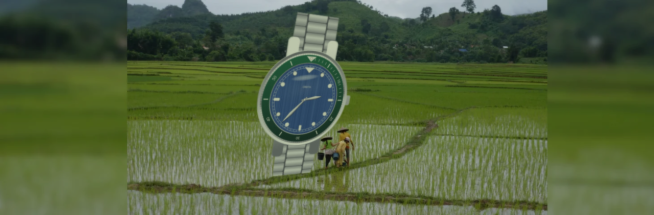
**2:37**
